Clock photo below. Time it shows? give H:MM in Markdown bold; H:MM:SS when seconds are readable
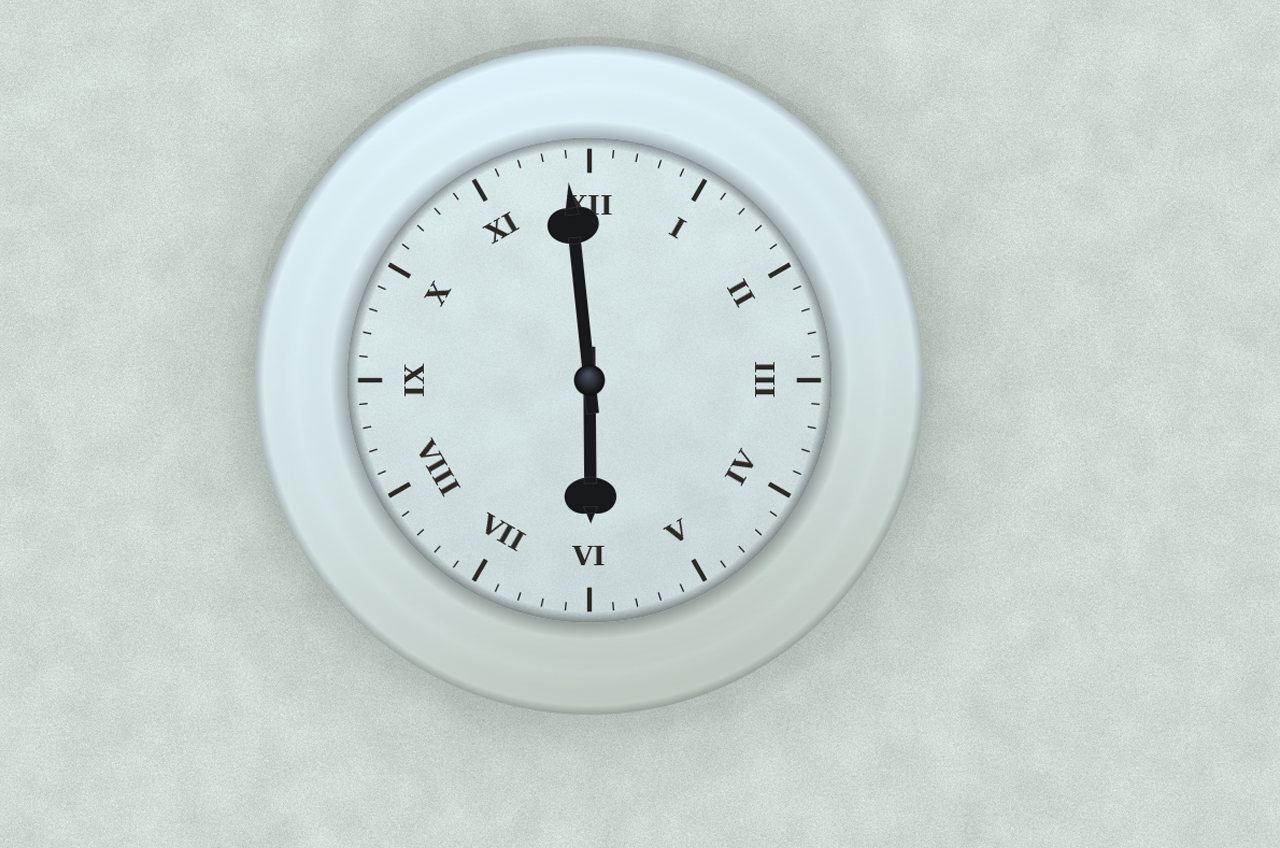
**5:59**
